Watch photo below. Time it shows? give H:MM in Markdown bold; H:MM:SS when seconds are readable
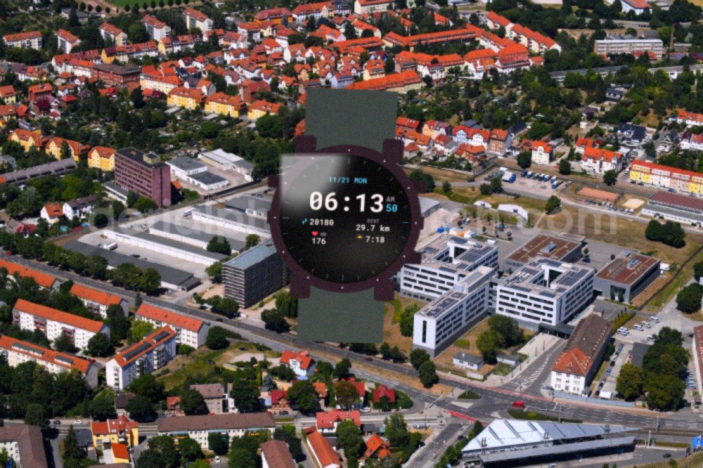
**6:13:50**
